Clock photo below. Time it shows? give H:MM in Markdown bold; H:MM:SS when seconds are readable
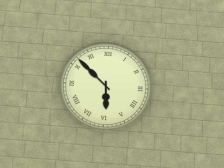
**5:52**
